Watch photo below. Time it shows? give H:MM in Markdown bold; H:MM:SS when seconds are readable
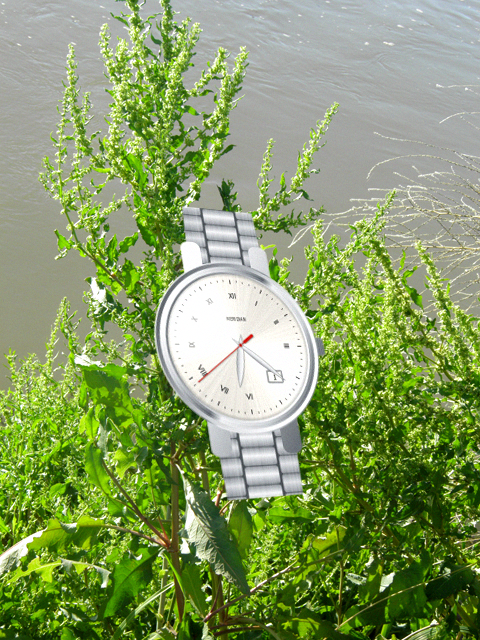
**6:21:39**
